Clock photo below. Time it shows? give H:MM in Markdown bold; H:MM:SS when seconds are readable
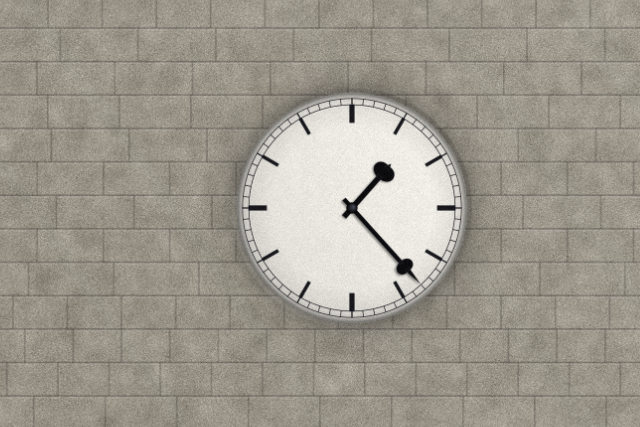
**1:23**
